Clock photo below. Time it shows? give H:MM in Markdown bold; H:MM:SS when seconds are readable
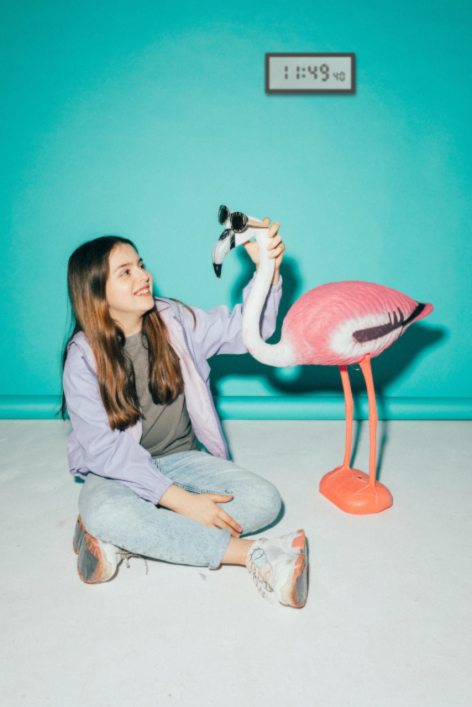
**11:49**
